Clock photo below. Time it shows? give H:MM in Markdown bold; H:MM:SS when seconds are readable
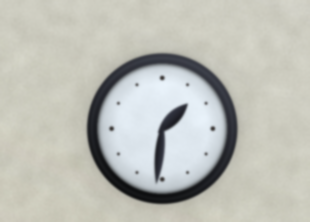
**1:31**
